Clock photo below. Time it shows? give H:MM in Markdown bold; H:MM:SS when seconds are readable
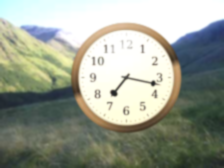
**7:17**
